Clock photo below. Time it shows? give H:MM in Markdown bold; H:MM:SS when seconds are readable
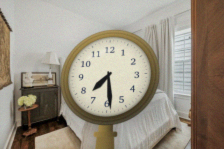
**7:29**
